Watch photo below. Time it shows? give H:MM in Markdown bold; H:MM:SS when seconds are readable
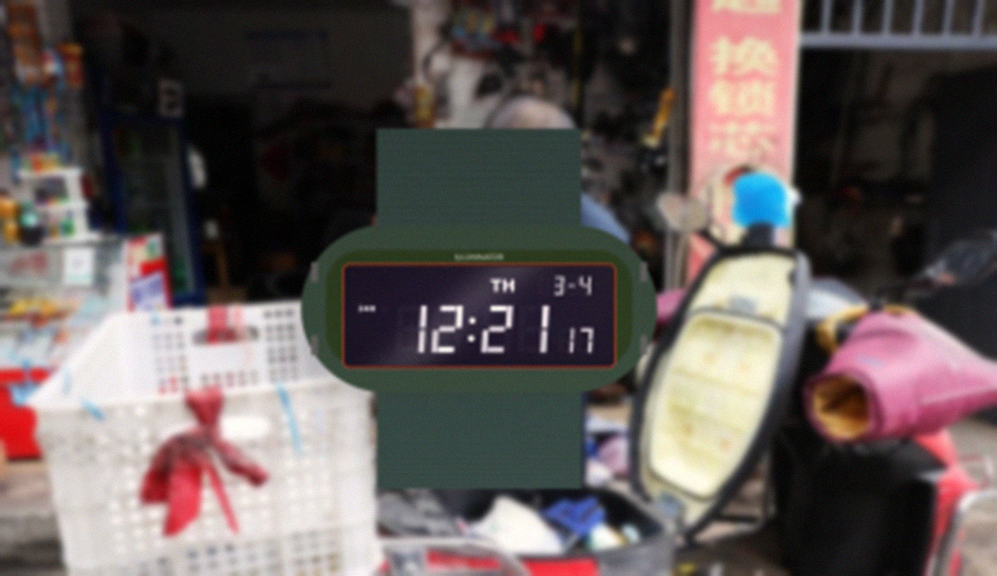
**12:21:17**
